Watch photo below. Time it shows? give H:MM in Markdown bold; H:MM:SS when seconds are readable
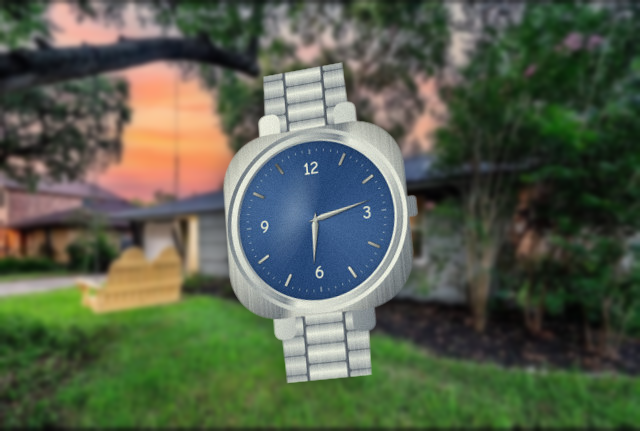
**6:13**
